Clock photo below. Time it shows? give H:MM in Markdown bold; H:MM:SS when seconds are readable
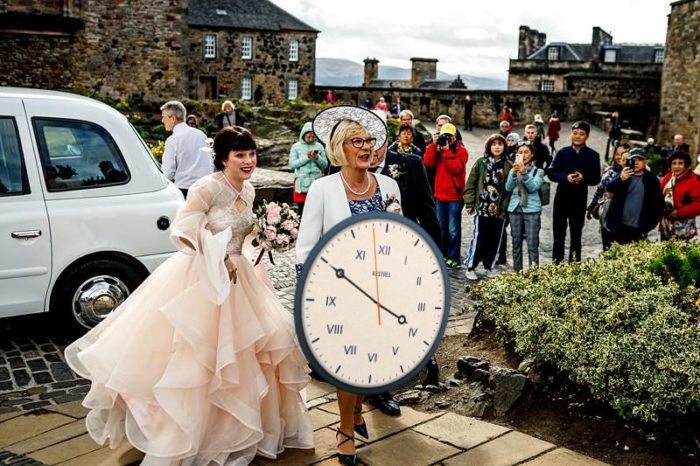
**3:49:58**
